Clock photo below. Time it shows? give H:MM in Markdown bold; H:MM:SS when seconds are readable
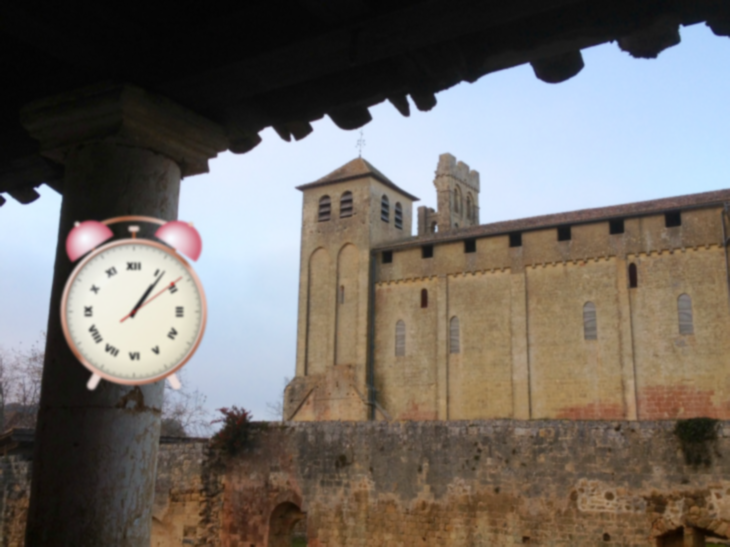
**1:06:09**
